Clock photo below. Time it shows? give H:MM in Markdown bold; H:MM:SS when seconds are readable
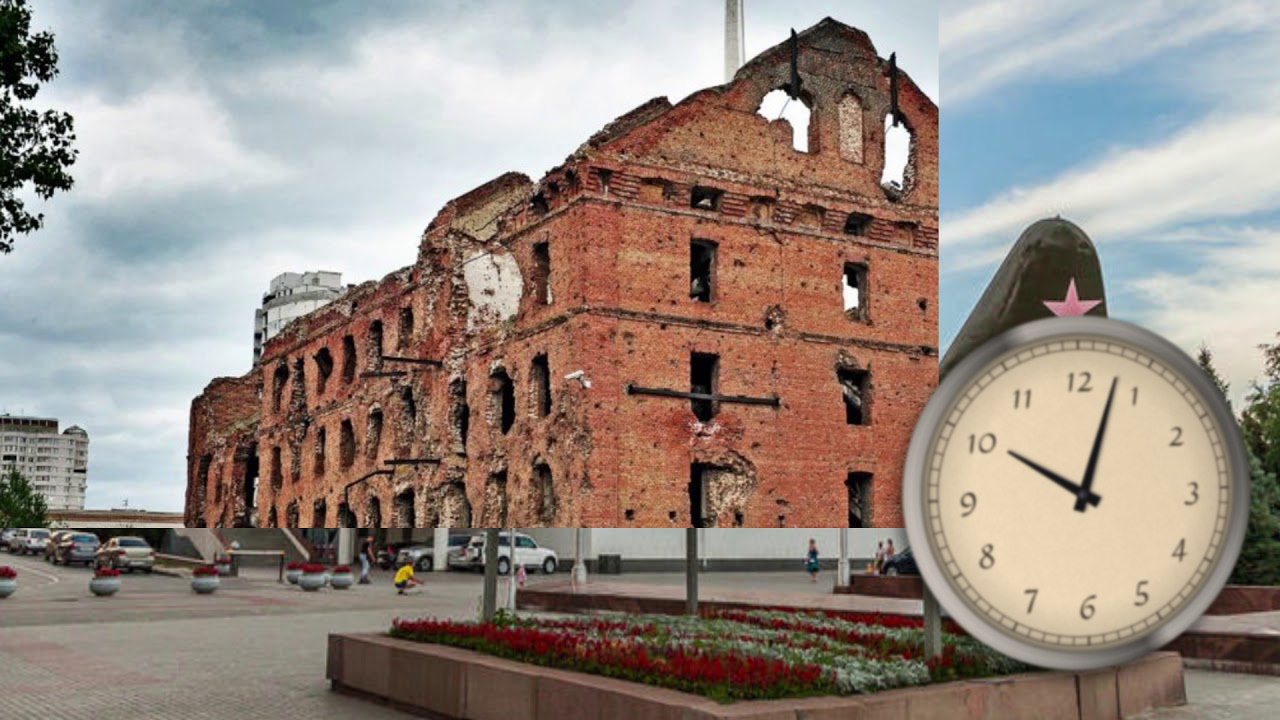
**10:03**
